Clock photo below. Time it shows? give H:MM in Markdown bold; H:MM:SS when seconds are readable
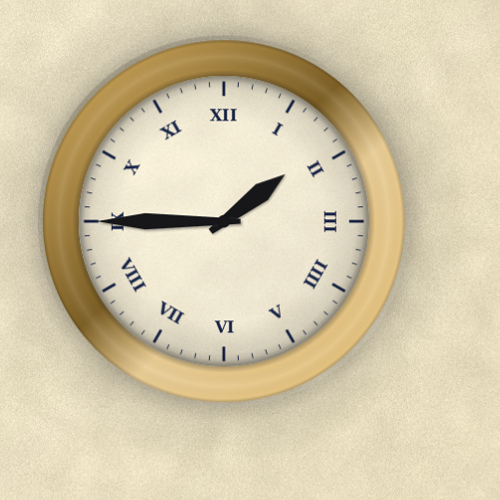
**1:45**
